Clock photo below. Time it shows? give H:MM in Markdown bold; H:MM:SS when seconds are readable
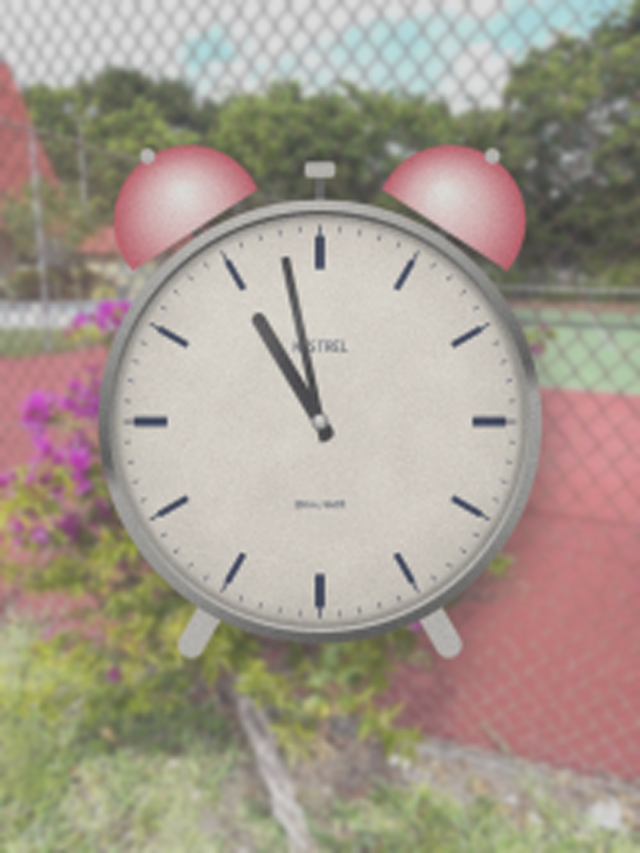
**10:58**
